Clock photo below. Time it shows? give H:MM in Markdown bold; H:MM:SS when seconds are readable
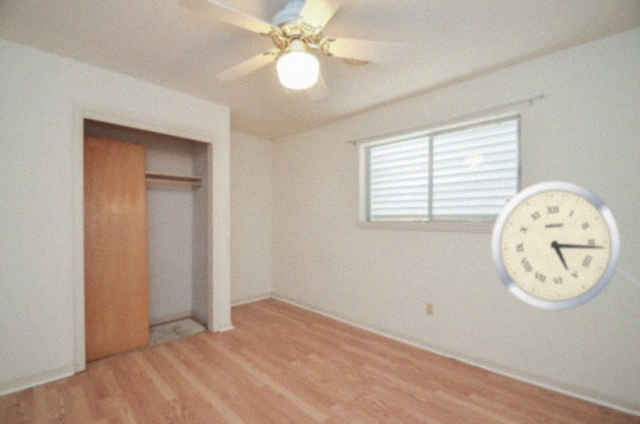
**5:16**
